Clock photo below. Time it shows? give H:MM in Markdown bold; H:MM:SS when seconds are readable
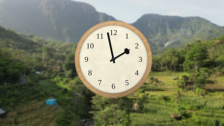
**1:58**
